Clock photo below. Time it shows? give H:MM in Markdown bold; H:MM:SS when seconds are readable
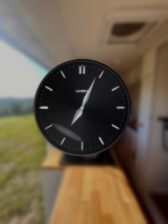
**7:04**
